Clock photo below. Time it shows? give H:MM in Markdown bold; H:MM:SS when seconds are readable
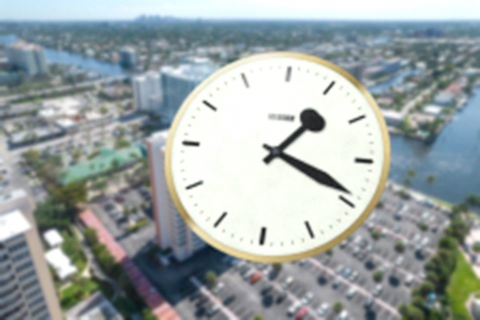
**1:19**
